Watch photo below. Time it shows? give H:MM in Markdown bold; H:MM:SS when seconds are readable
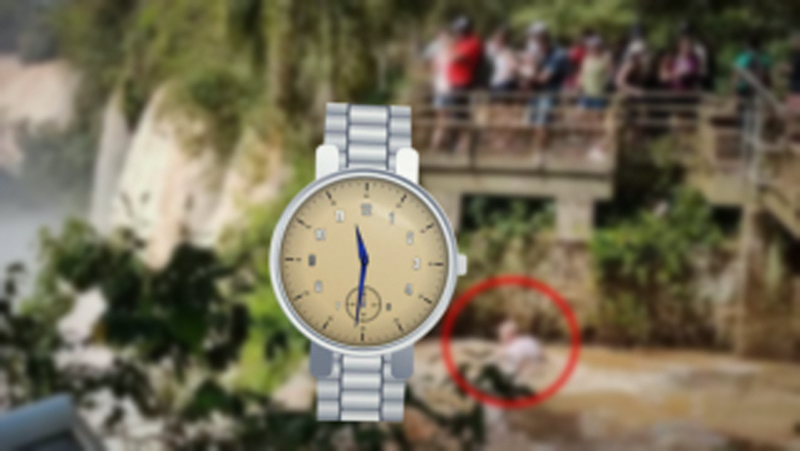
**11:31**
